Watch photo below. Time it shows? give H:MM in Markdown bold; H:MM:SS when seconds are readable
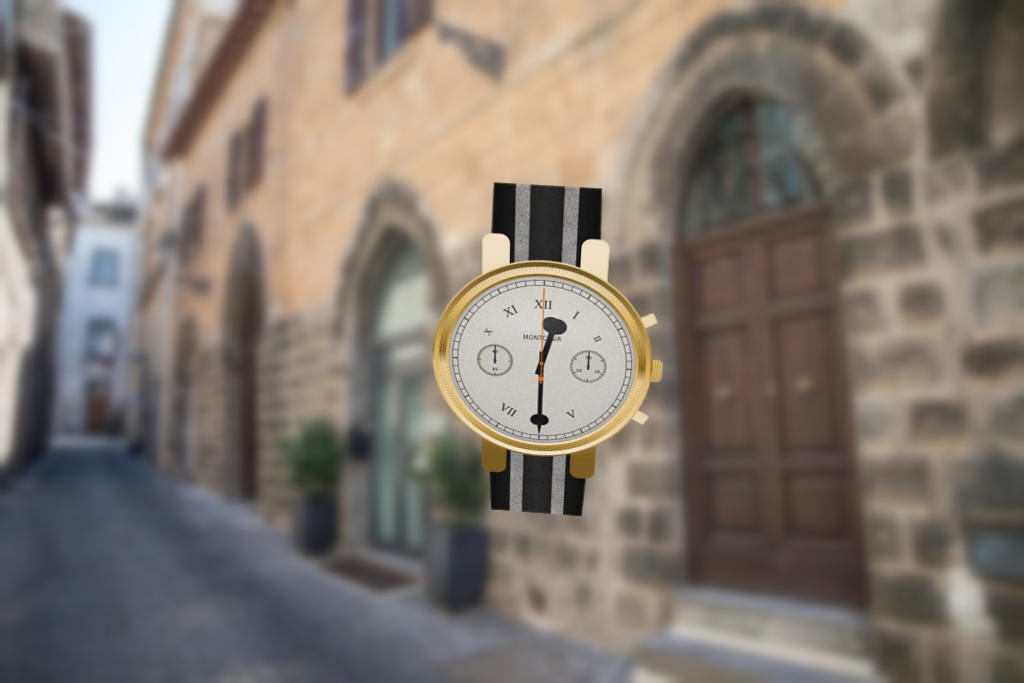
**12:30**
